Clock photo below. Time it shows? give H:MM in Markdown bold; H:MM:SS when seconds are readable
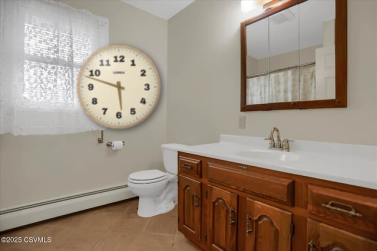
**5:48**
